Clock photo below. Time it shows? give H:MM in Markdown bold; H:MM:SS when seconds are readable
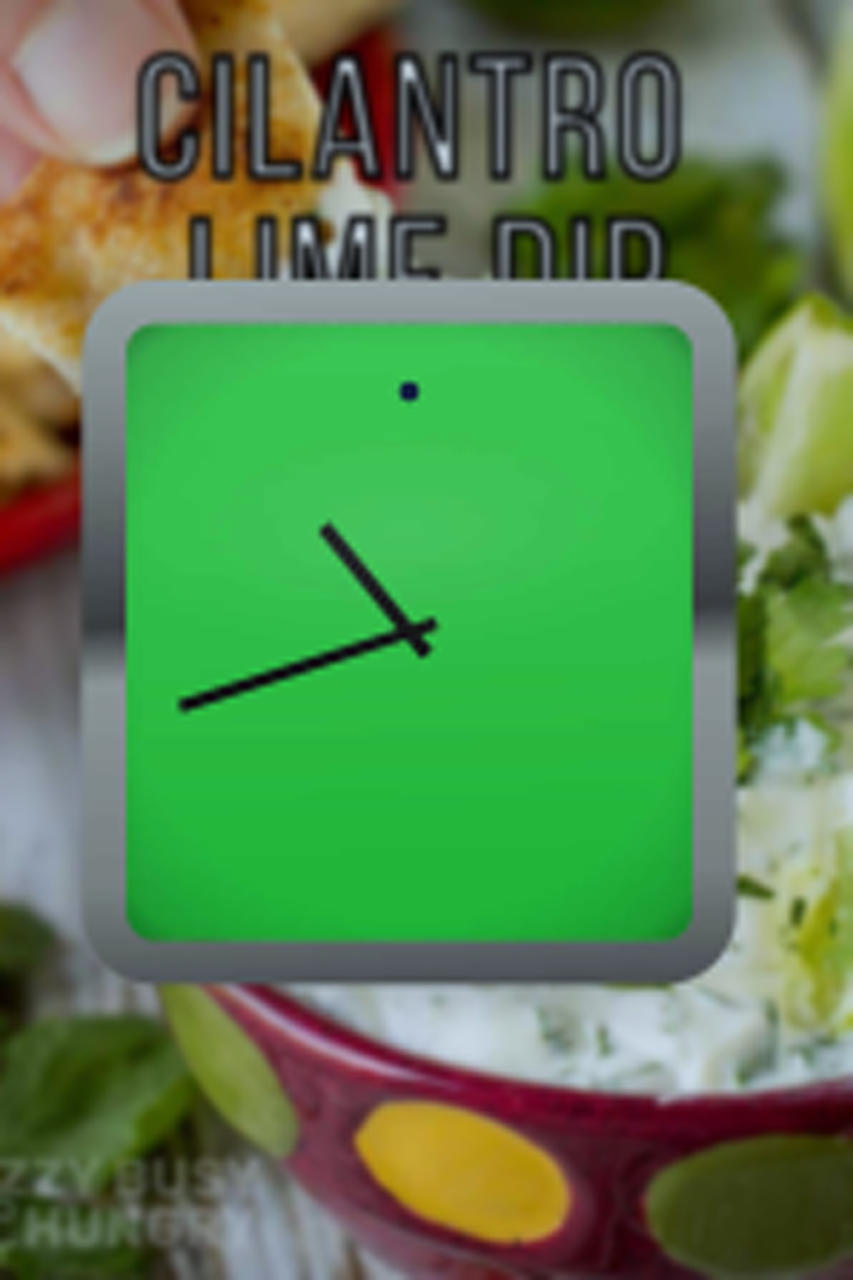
**10:42**
